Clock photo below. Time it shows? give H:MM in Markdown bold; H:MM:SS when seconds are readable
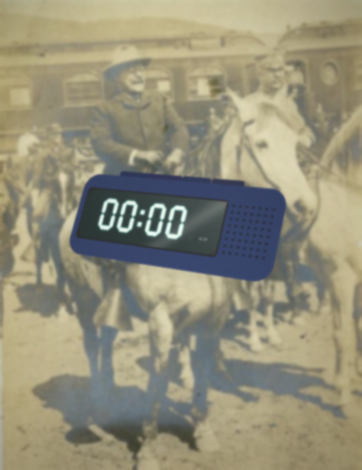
**0:00**
